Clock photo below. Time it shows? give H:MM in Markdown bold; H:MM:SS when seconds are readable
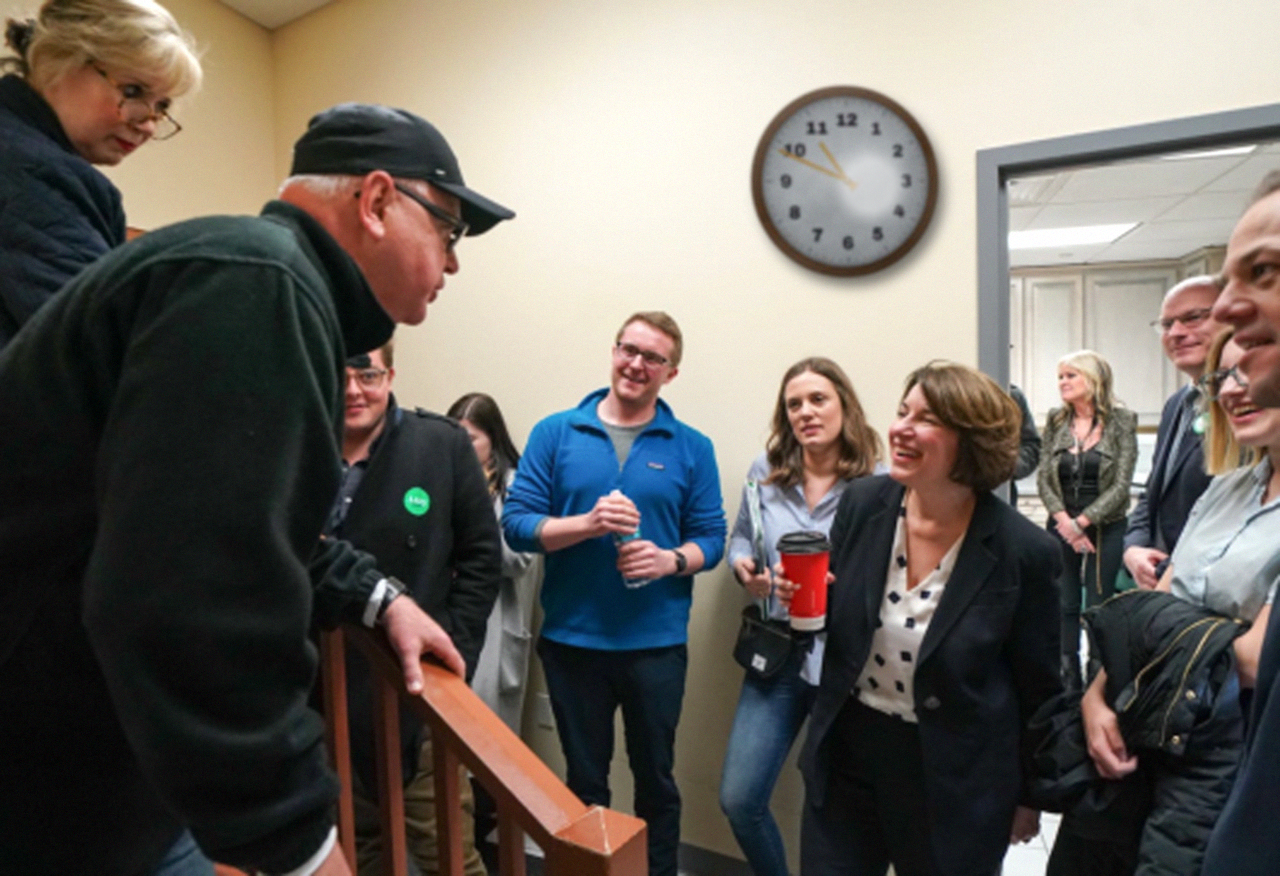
**10:49**
